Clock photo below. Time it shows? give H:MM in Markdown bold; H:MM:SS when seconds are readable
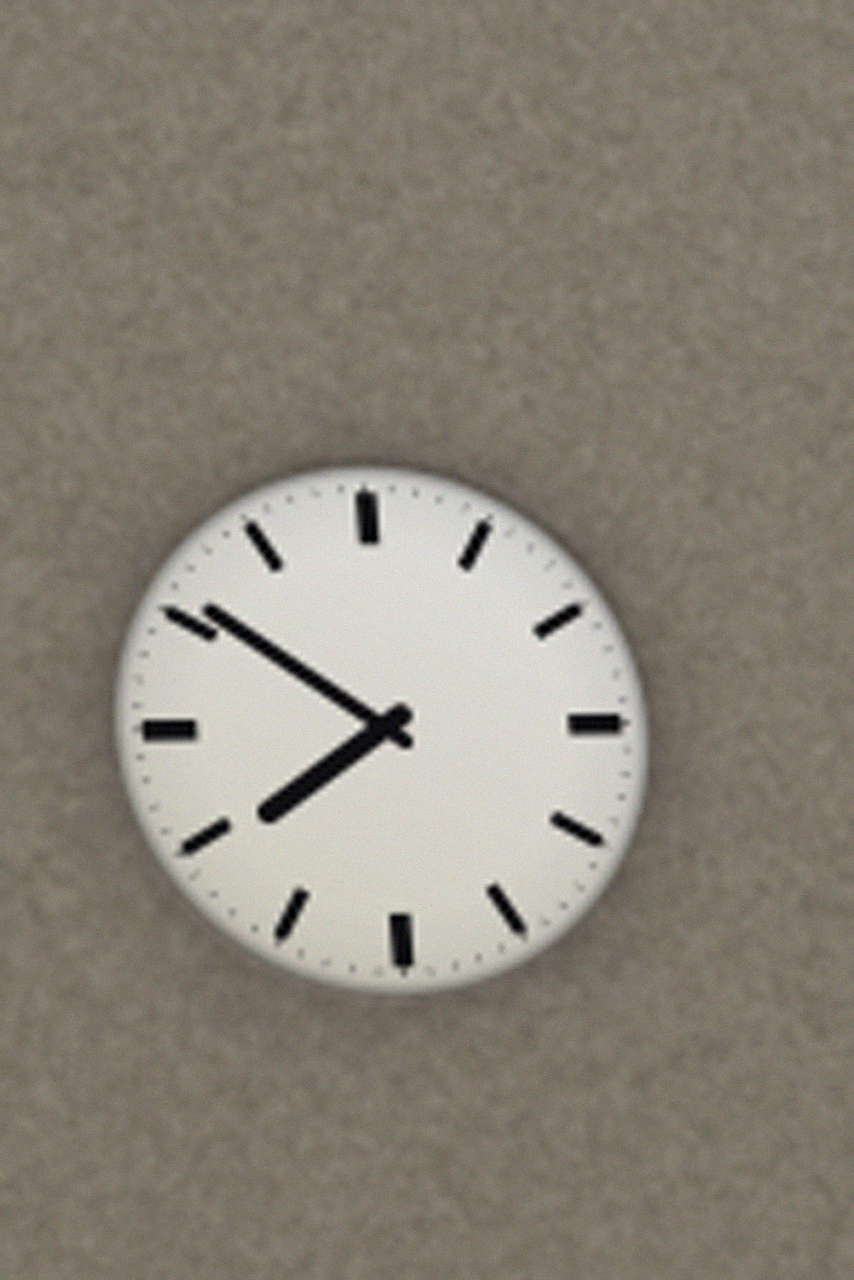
**7:51**
